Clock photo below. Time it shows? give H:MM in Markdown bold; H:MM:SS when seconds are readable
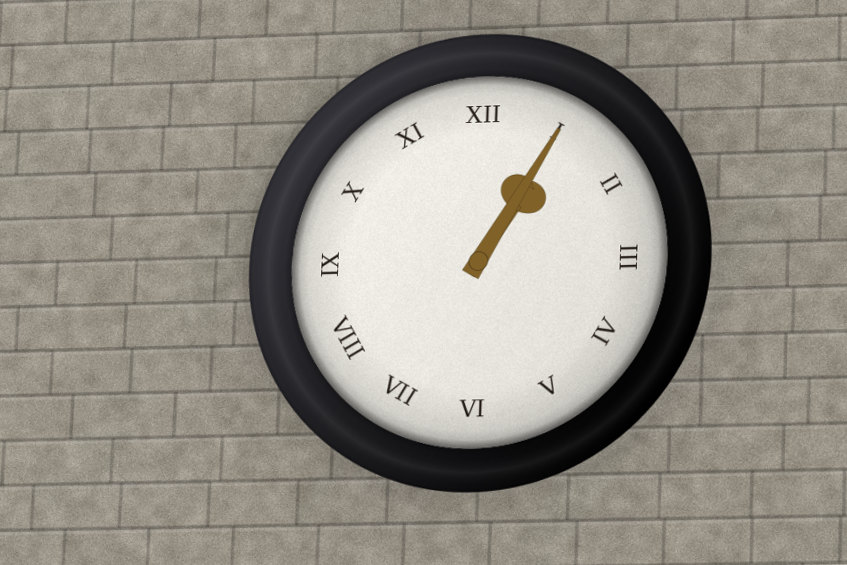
**1:05**
